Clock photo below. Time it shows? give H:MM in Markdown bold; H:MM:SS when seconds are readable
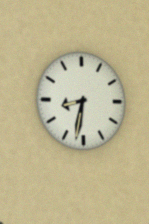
**8:32**
